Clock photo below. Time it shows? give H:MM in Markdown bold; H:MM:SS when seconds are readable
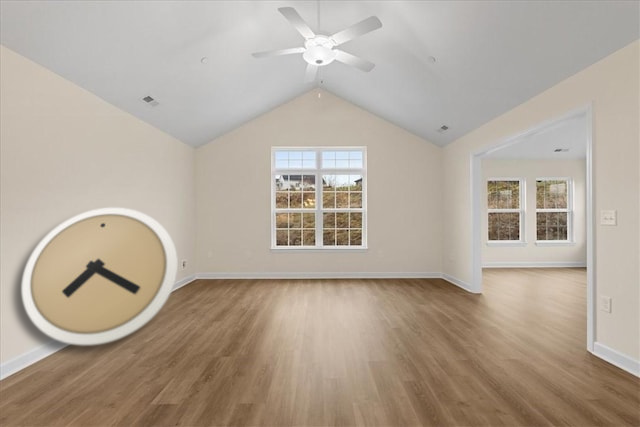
**7:20**
